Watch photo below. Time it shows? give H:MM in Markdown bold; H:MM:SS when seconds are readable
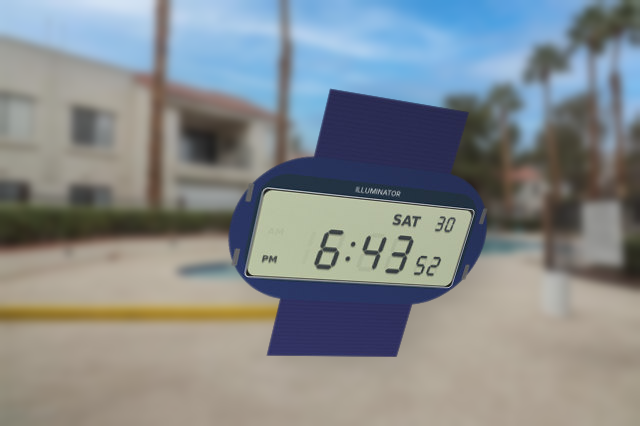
**6:43:52**
